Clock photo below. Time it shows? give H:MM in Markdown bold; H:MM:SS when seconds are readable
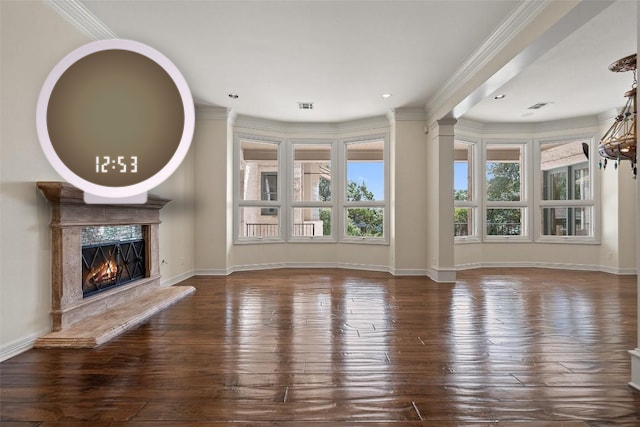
**12:53**
